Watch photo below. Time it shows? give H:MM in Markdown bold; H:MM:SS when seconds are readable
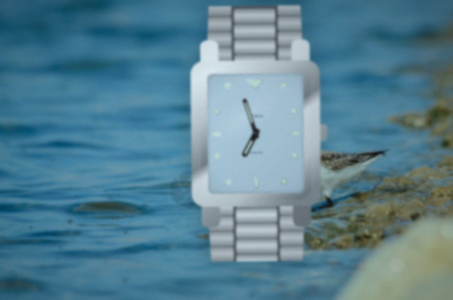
**6:57**
